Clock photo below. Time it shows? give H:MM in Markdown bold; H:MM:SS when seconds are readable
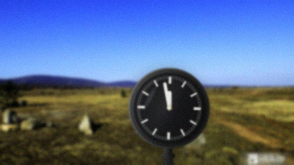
**11:58**
